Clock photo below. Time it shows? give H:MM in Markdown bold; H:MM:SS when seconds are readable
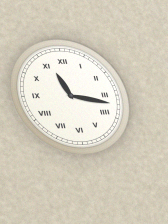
**11:17**
